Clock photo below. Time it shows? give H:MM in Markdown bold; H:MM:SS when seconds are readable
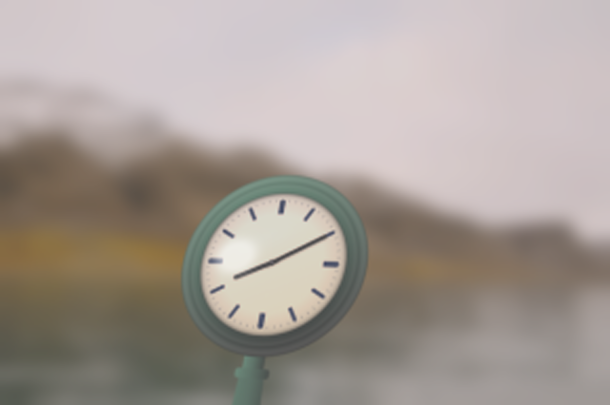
**8:10**
